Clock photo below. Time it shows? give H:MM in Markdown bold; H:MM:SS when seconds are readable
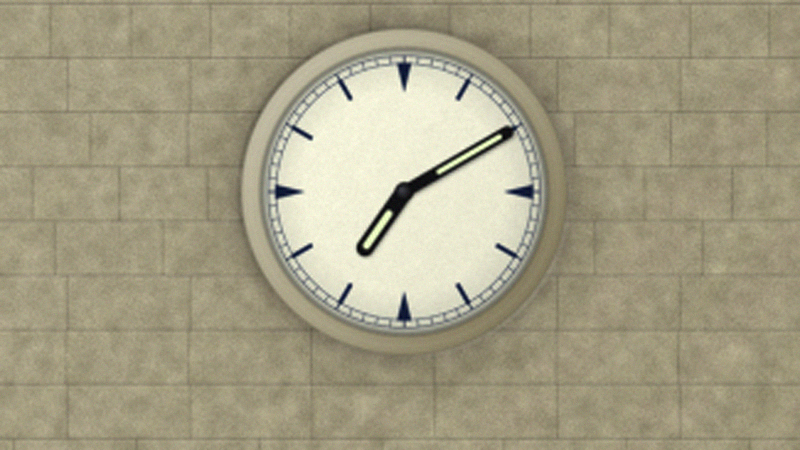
**7:10**
